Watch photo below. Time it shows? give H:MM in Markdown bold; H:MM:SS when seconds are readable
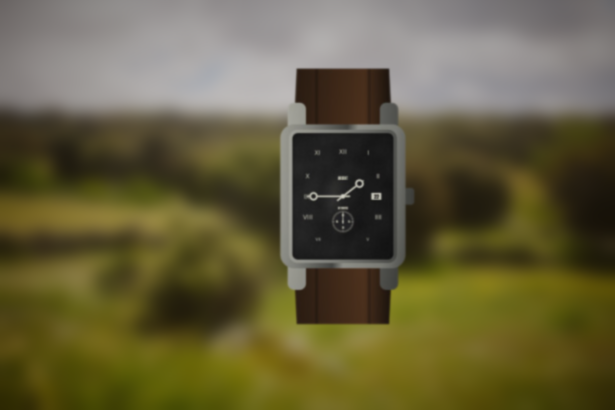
**1:45**
